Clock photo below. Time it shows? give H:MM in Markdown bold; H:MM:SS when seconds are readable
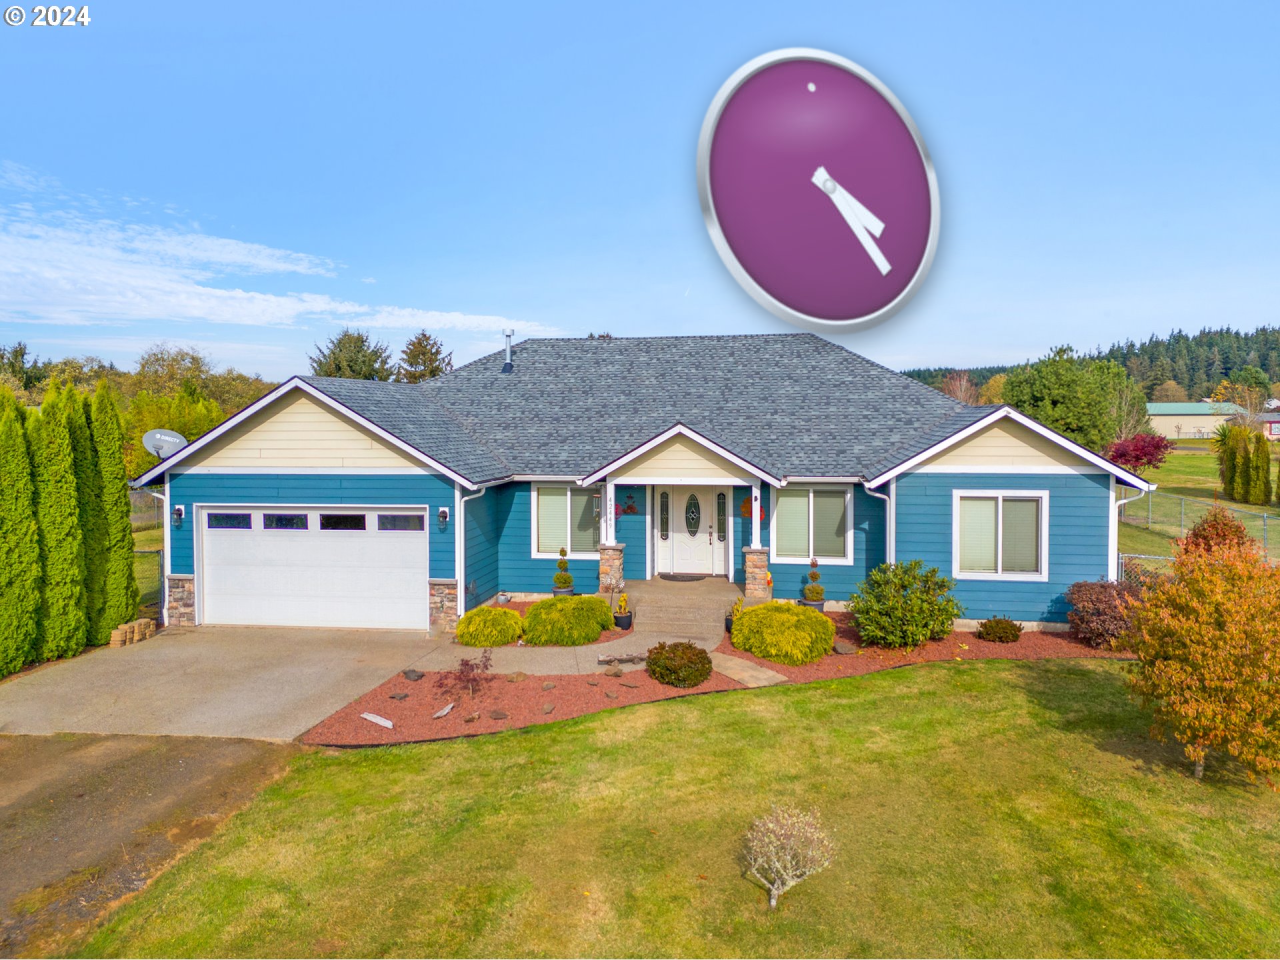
**4:25**
